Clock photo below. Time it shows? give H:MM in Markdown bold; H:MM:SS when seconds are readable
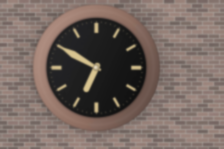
**6:50**
